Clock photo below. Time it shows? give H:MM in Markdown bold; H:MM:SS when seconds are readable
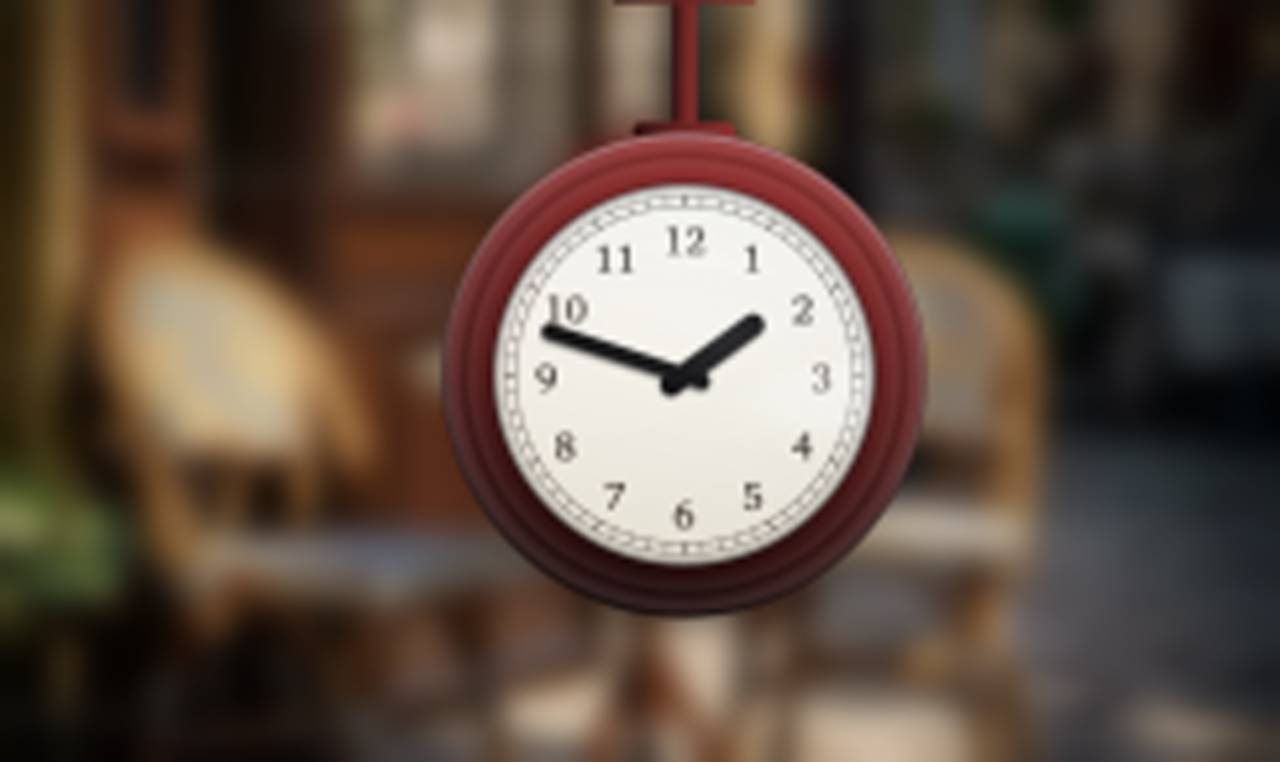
**1:48**
